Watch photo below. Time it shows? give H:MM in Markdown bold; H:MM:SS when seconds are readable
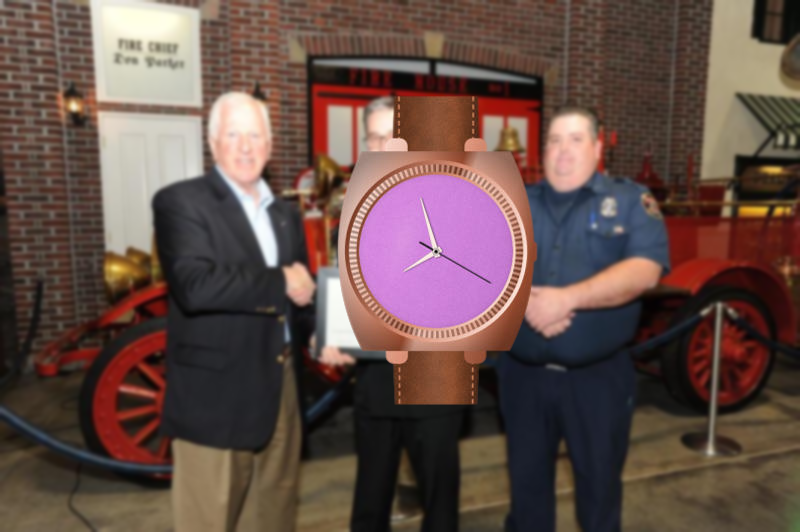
**7:57:20**
